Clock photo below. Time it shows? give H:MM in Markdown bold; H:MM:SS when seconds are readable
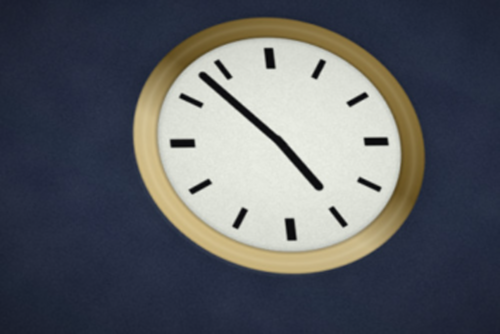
**4:53**
